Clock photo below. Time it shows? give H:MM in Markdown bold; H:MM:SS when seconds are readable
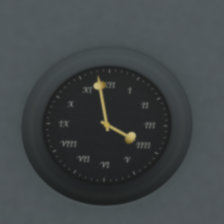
**3:58**
